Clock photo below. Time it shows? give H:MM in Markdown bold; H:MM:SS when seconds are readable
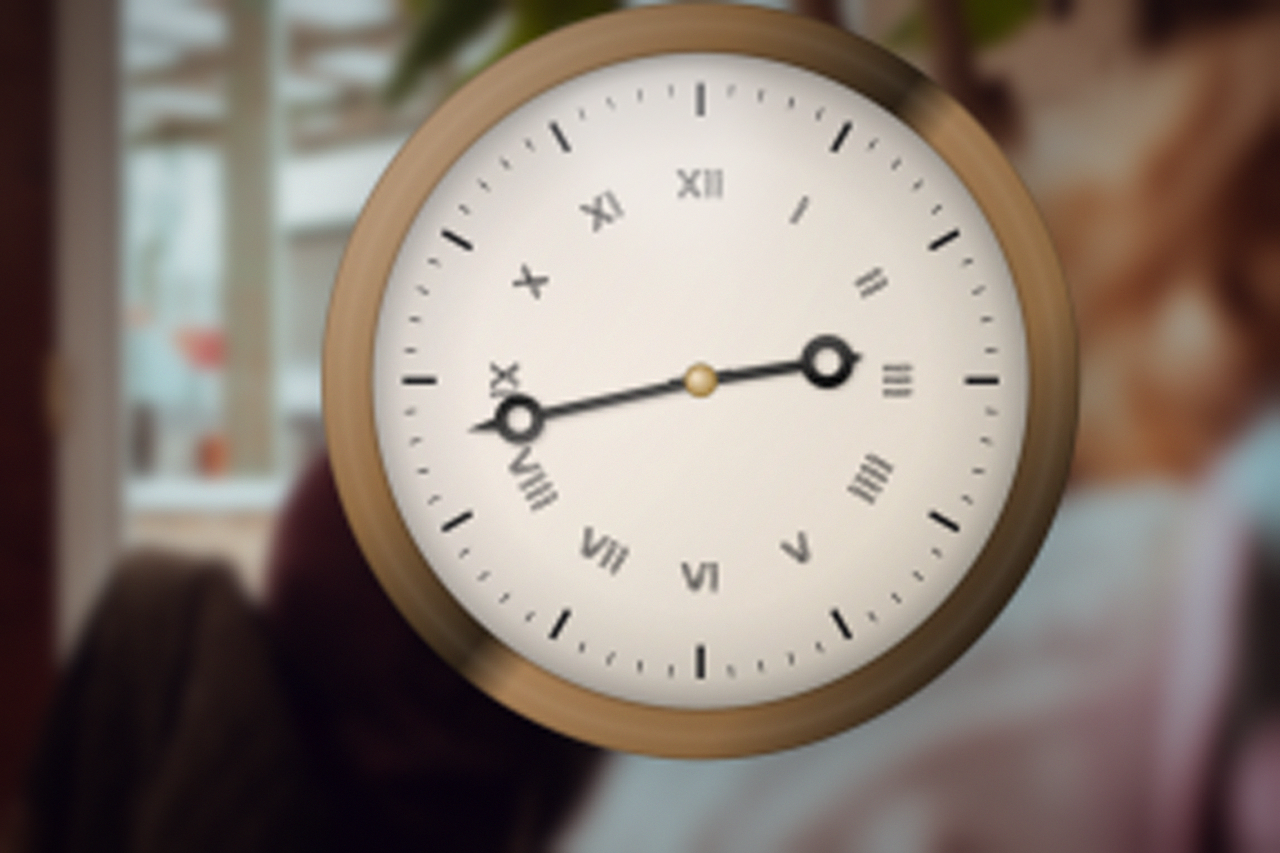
**2:43**
